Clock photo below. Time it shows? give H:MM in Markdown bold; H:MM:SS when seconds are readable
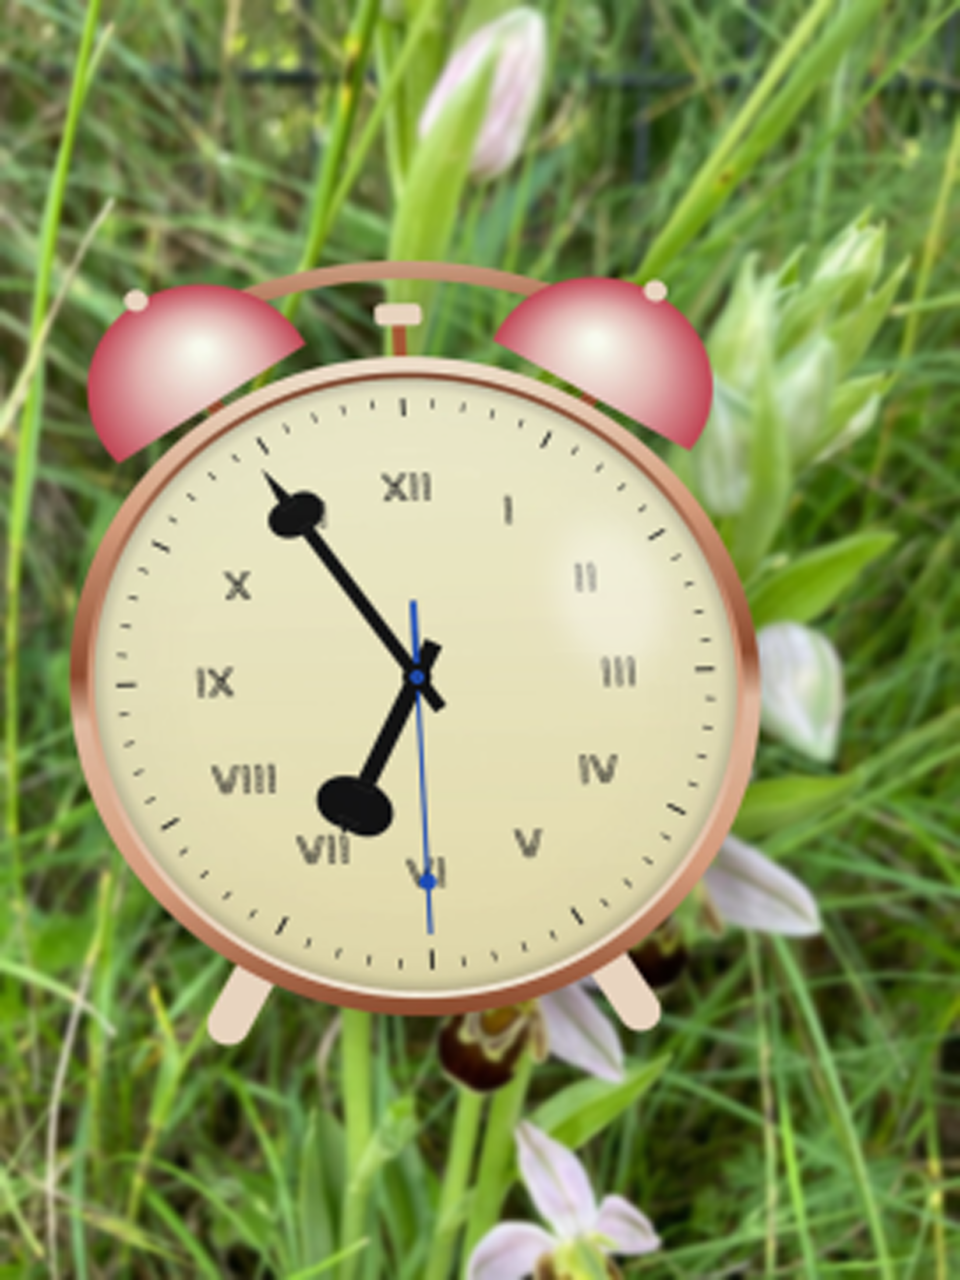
**6:54:30**
